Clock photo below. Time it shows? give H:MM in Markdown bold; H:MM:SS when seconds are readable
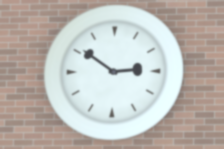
**2:51**
